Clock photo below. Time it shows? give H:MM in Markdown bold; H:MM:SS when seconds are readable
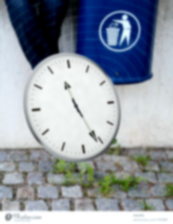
**11:26**
